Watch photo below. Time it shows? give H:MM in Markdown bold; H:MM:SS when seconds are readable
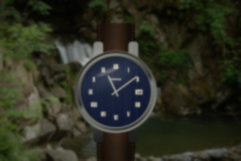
**11:09**
